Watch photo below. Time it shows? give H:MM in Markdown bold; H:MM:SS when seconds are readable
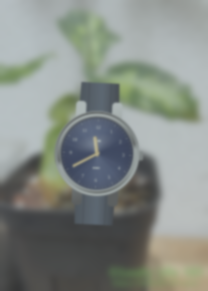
**11:40**
